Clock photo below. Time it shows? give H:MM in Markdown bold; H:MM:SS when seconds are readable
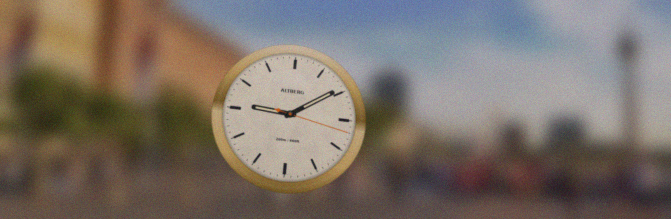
**9:09:17**
